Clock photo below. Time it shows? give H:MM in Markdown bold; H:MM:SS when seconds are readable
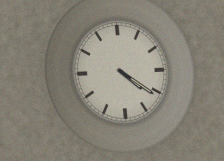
**4:21**
